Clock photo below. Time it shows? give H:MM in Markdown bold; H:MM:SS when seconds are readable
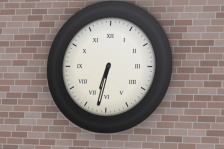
**6:32**
